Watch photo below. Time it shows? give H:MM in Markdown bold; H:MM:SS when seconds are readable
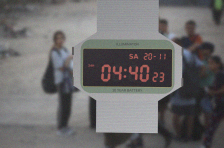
**4:40:23**
